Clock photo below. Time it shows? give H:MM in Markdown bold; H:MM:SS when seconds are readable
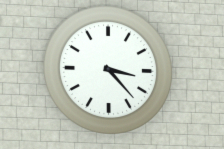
**3:23**
